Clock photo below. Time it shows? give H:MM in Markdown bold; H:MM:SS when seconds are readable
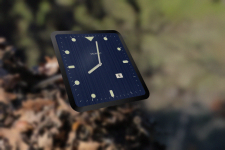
**8:02**
